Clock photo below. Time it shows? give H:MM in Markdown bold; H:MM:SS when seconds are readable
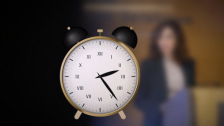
**2:24**
